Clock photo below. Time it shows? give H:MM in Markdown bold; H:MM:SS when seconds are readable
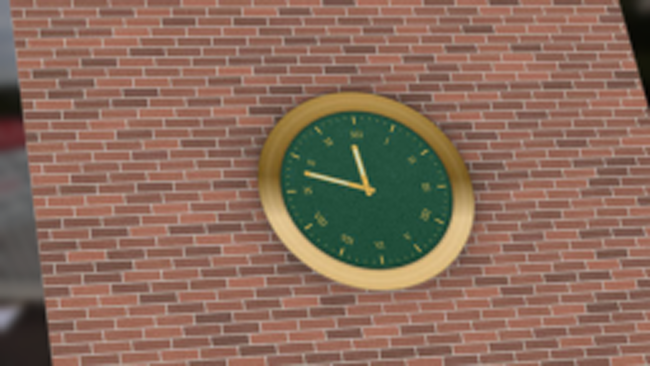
**11:48**
